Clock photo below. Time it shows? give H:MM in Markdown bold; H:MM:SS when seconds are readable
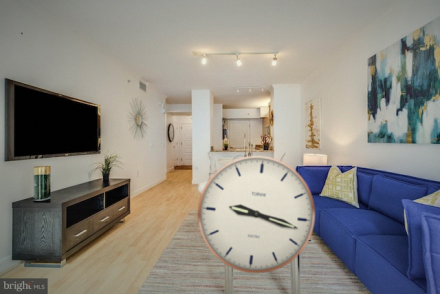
**9:17**
